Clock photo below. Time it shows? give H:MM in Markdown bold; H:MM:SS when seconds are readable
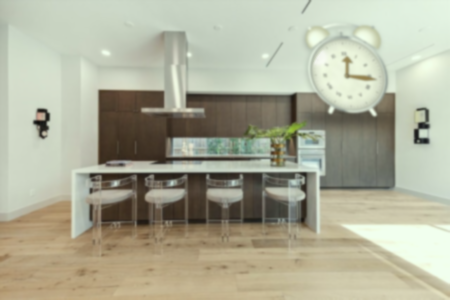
**12:16**
